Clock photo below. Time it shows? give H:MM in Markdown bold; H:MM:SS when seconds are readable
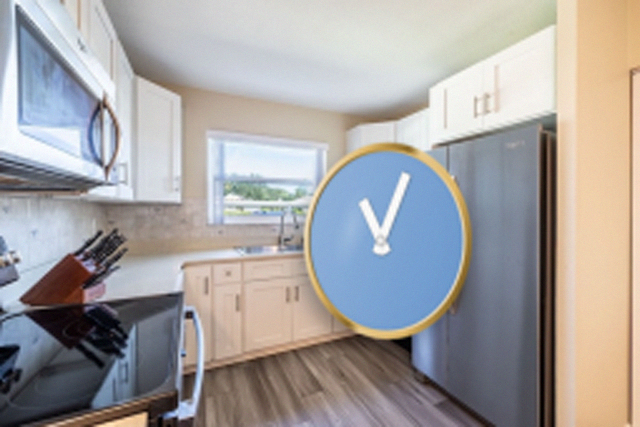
**11:04**
